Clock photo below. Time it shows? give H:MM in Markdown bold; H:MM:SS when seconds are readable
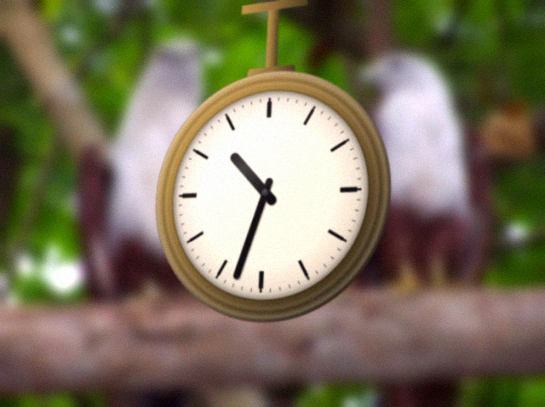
**10:33**
